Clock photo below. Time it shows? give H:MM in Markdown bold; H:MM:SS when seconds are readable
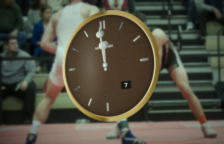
**11:59**
